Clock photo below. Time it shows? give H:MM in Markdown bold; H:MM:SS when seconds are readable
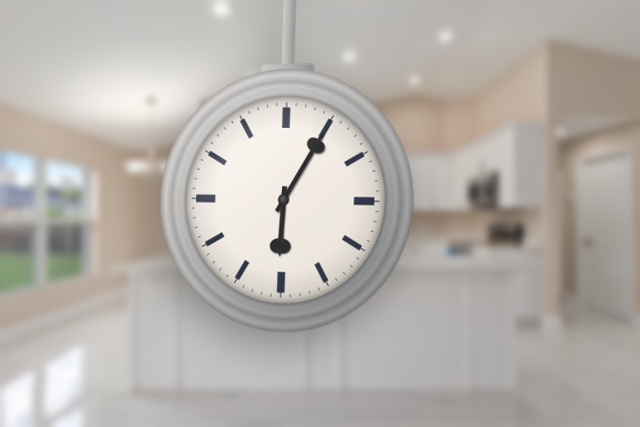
**6:05**
